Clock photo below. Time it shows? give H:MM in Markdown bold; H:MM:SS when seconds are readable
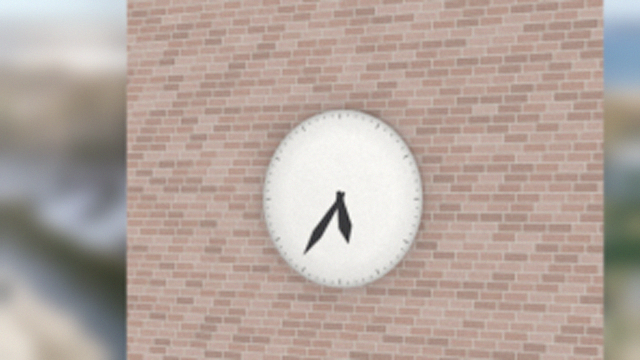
**5:36**
